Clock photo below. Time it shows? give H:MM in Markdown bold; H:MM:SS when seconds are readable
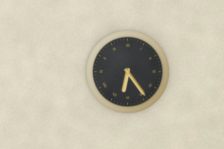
**6:24**
